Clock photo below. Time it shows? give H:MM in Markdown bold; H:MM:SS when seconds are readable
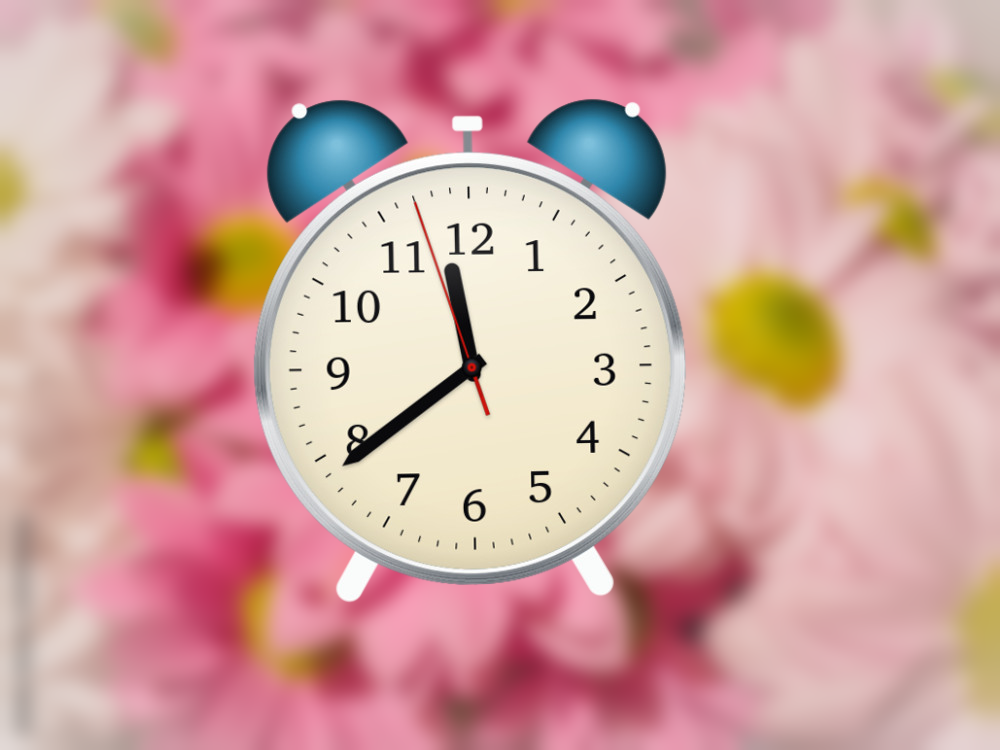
**11:38:57**
